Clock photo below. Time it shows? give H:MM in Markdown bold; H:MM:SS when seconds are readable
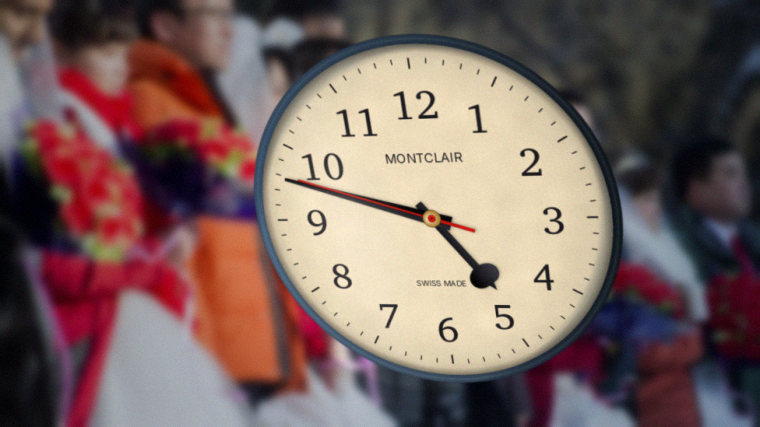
**4:47:48**
